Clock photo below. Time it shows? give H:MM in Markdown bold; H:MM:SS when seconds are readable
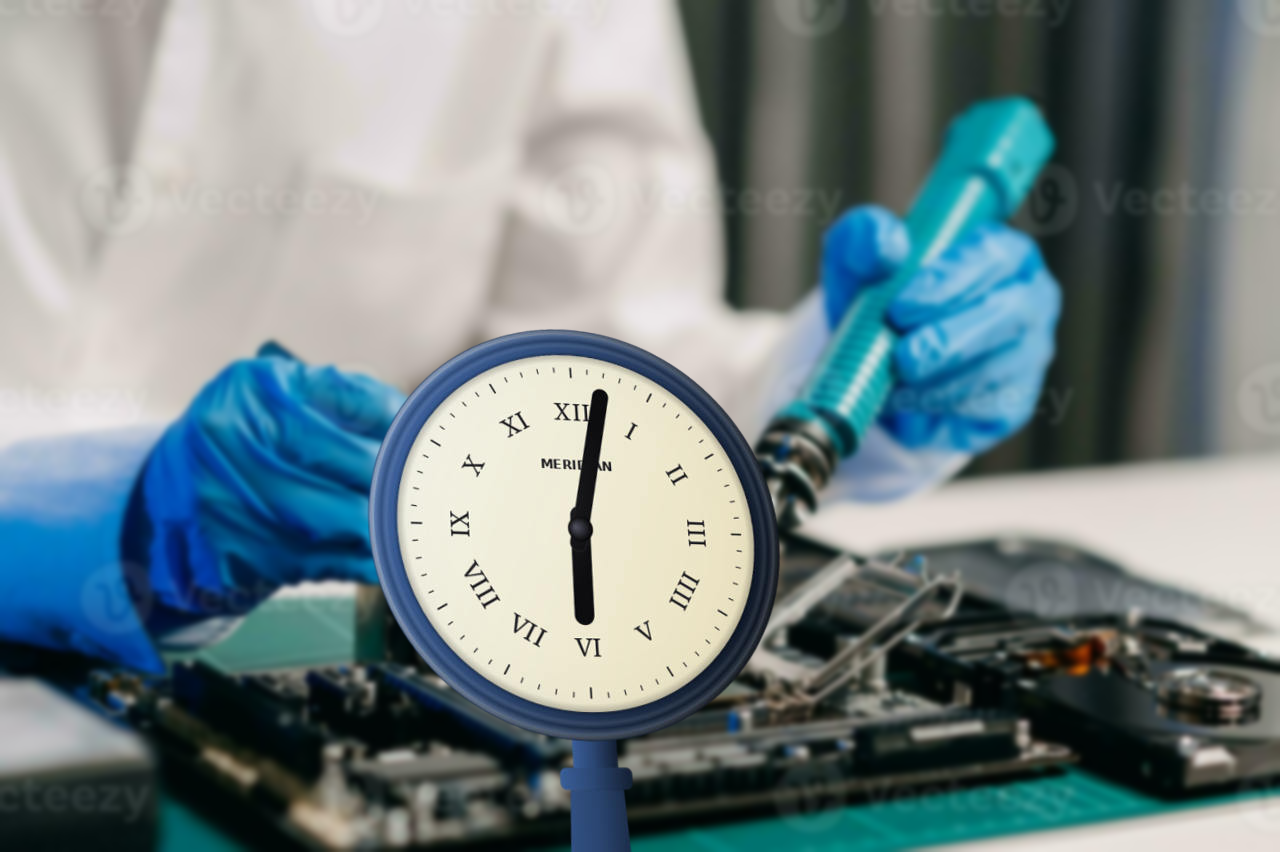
**6:02**
